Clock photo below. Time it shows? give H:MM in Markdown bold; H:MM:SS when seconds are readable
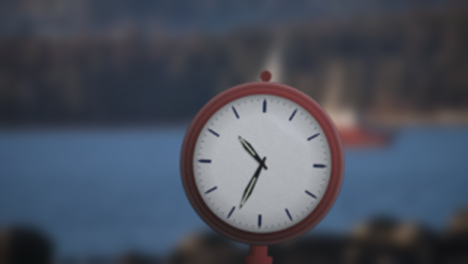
**10:34**
